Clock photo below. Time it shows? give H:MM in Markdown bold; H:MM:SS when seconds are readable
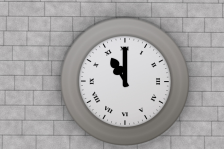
**11:00**
